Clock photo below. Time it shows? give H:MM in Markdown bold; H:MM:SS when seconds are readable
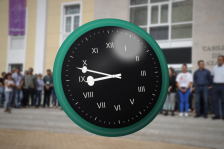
**8:48**
